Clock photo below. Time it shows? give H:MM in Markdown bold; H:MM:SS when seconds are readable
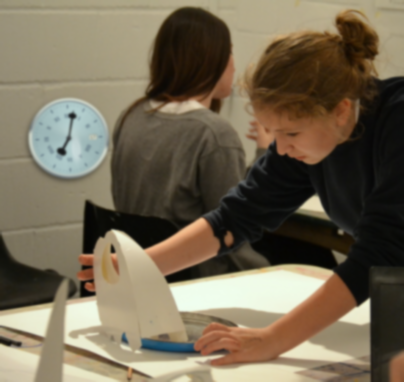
**7:02**
